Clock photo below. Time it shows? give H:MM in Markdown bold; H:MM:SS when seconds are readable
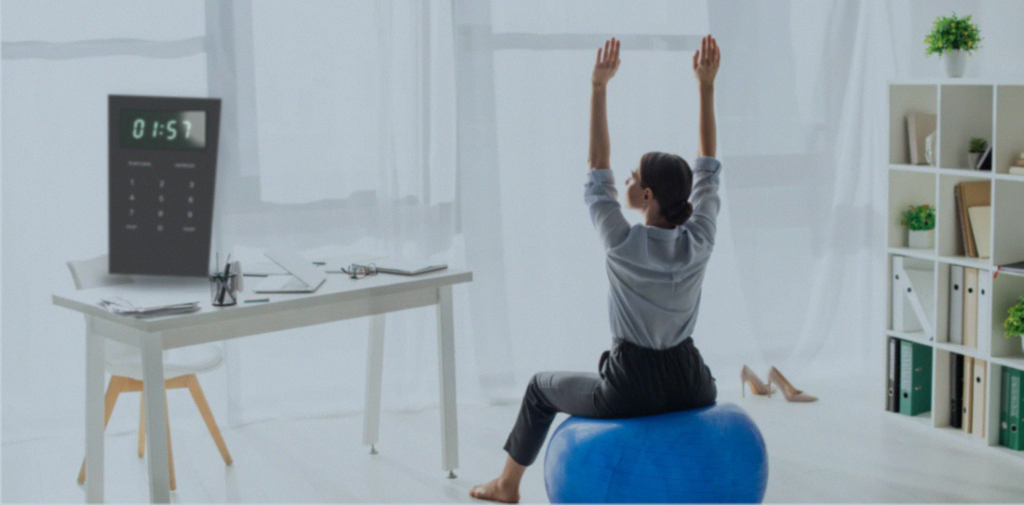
**1:57**
